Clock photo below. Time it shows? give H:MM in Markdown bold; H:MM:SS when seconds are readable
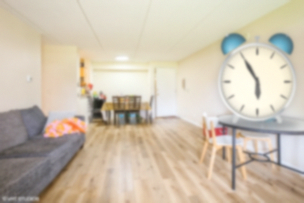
**5:55**
